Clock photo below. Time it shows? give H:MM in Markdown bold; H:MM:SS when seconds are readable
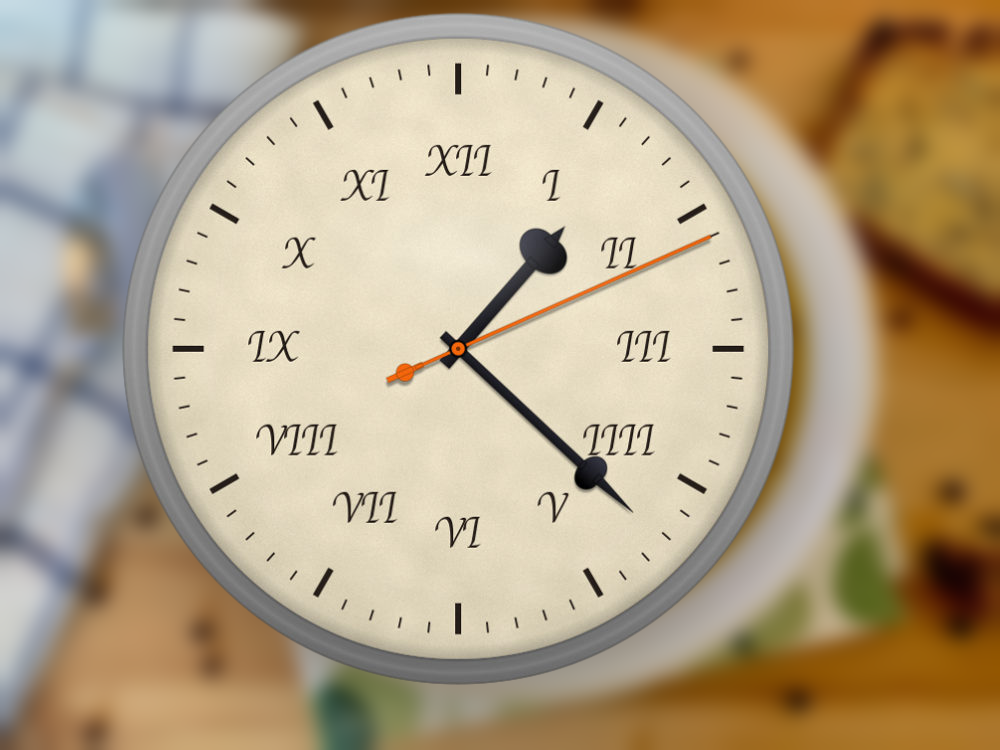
**1:22:11**
